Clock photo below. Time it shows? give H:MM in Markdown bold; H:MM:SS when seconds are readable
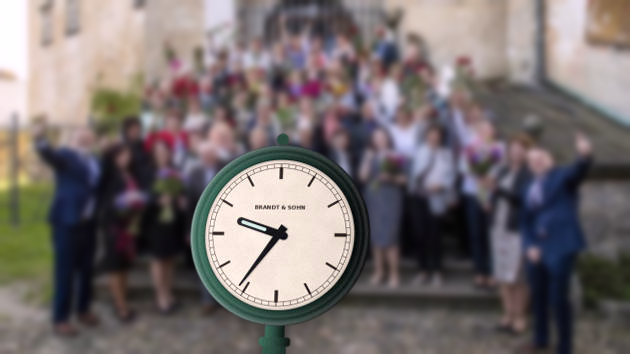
**9:36**
